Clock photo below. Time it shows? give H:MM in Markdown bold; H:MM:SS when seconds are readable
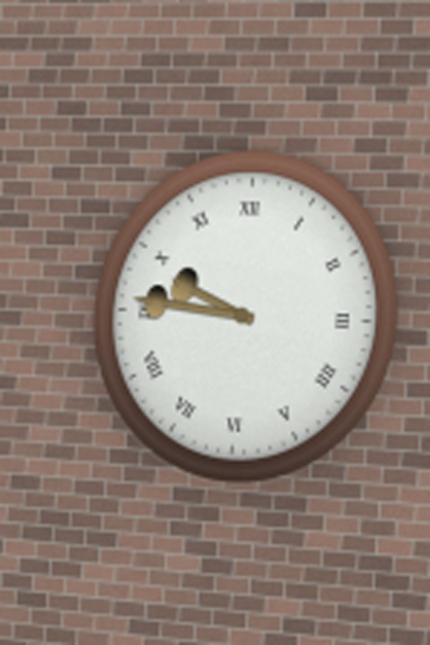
**9:46**
